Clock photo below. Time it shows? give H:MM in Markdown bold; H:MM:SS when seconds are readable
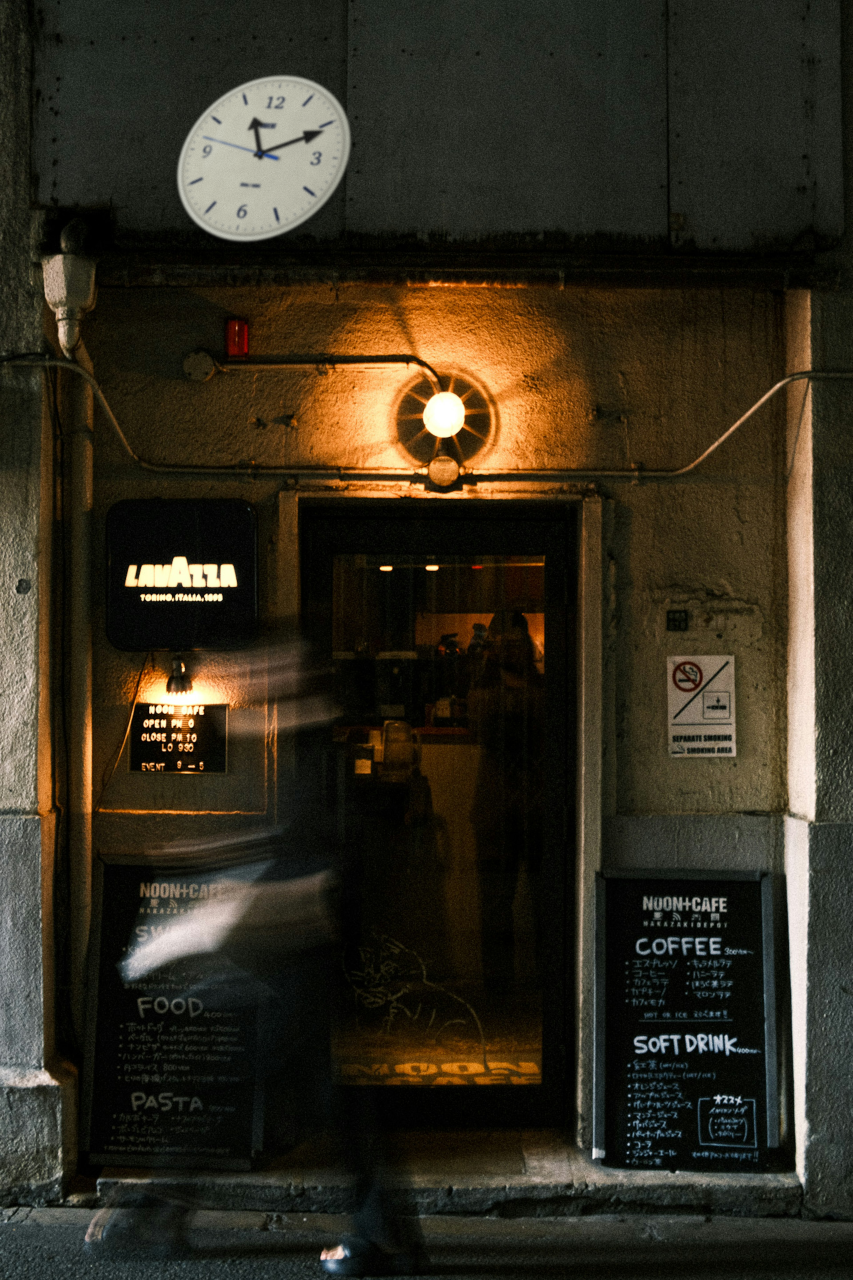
**11:10:47**
